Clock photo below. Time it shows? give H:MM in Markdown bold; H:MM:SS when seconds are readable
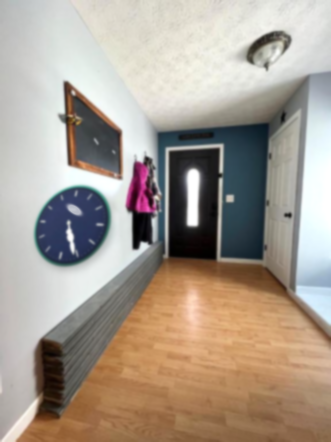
**5:26**
